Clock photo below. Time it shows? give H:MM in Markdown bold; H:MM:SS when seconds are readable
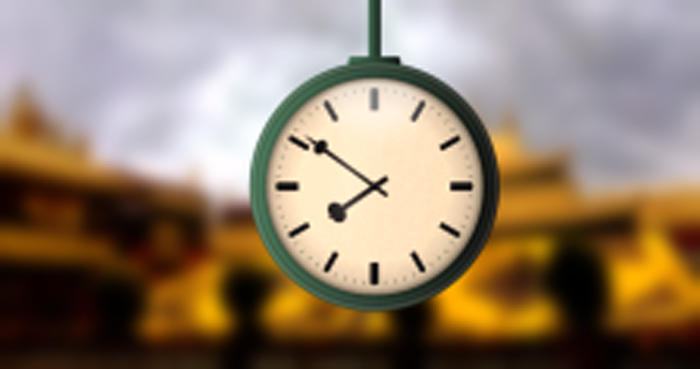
**7:51**
